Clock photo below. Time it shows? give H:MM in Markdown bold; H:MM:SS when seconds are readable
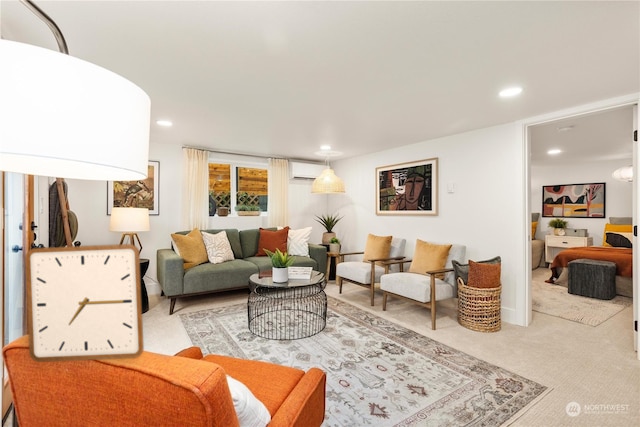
**7:15**
